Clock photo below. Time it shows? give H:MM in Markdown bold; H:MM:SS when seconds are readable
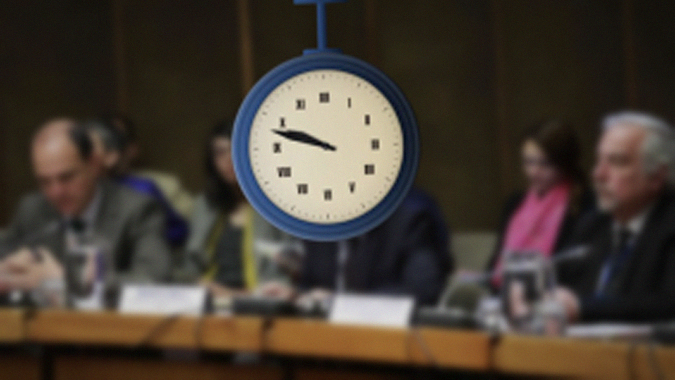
**9:48**
